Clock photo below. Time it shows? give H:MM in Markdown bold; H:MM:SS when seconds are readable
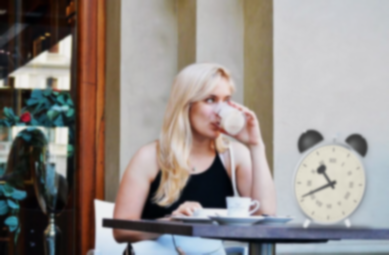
**10:41**
